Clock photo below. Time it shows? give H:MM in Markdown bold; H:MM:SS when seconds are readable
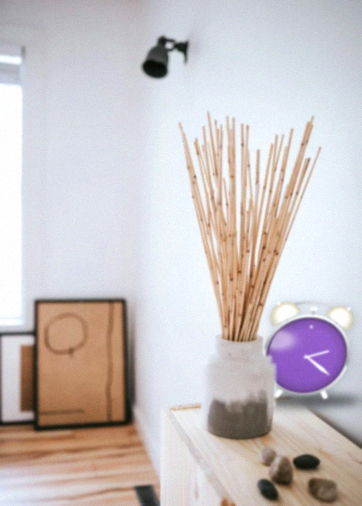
**2:21**
